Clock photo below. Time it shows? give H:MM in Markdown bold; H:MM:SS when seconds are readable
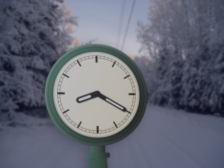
**8:20**
